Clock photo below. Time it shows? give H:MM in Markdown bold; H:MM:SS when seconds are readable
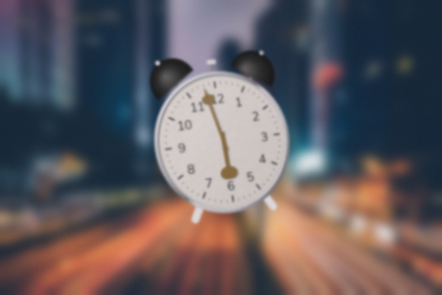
**5:58**
